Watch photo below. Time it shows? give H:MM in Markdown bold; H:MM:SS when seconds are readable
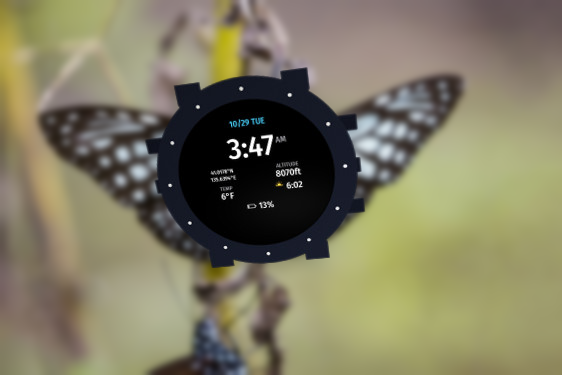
**3:47**
